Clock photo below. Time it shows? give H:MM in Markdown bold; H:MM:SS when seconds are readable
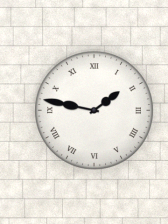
**1:47**
